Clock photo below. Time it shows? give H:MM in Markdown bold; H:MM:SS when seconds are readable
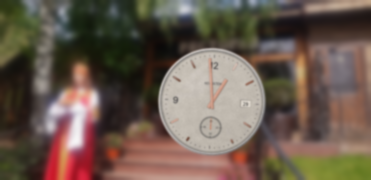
**12:59**
